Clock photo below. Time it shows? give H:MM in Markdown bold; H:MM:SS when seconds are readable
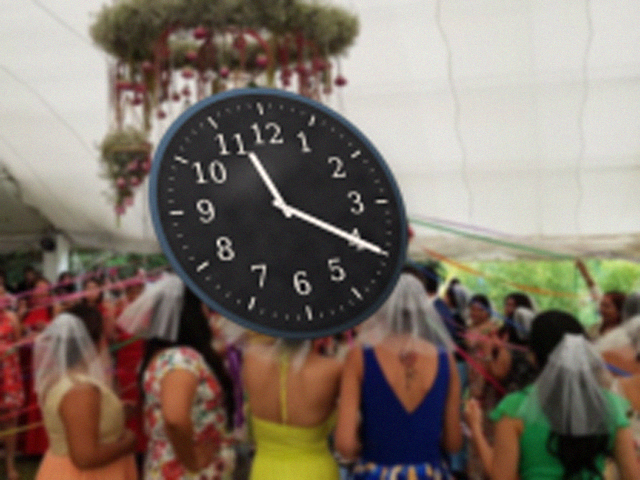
**11:20**
